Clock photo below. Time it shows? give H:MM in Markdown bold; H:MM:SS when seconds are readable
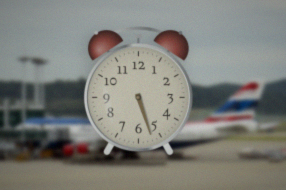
**5:27**
